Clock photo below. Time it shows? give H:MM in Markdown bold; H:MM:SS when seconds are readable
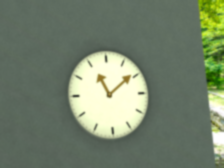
**11:09**
